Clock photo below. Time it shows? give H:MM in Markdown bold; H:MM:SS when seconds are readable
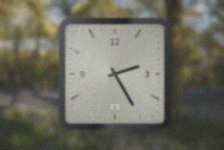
**2:25**
